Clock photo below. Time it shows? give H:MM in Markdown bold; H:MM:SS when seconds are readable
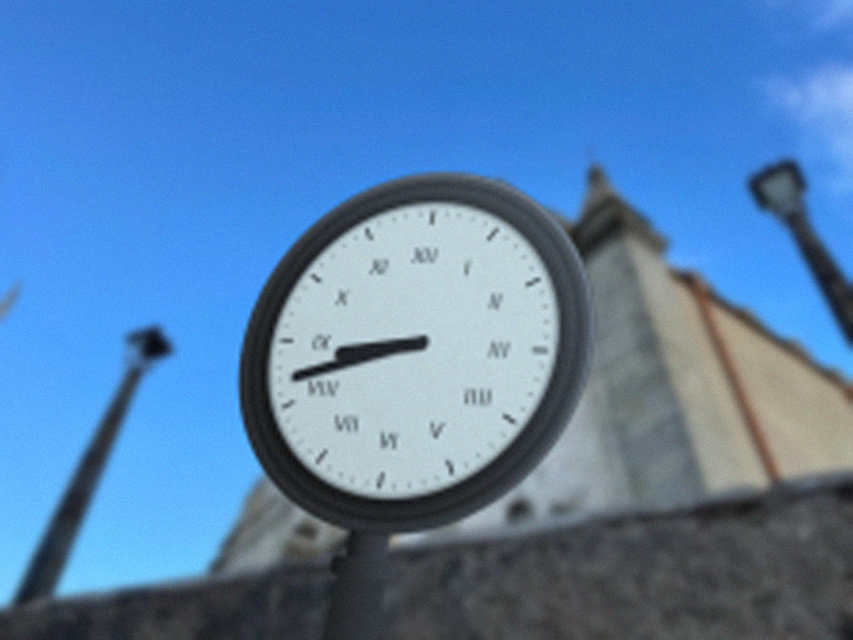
**8:42**
